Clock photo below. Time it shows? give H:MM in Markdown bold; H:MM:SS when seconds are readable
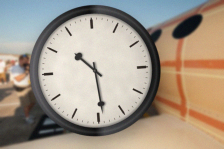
**10:29**
